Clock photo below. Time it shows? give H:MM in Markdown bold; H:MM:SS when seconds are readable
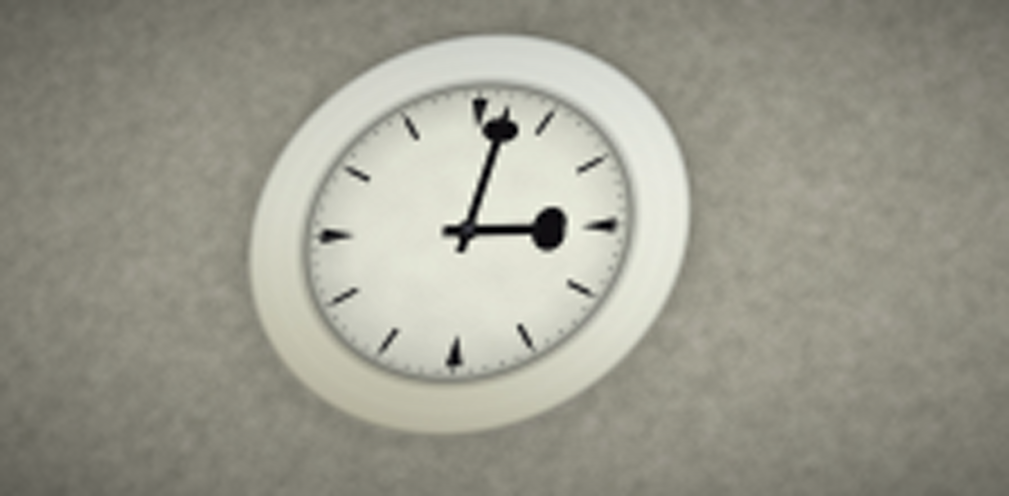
**3:02**
